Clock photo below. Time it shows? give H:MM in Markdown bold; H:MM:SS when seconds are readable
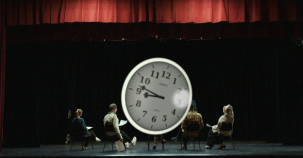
**8:47**
